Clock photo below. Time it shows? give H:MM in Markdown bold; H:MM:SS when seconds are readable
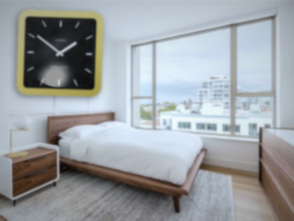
**1:51**
